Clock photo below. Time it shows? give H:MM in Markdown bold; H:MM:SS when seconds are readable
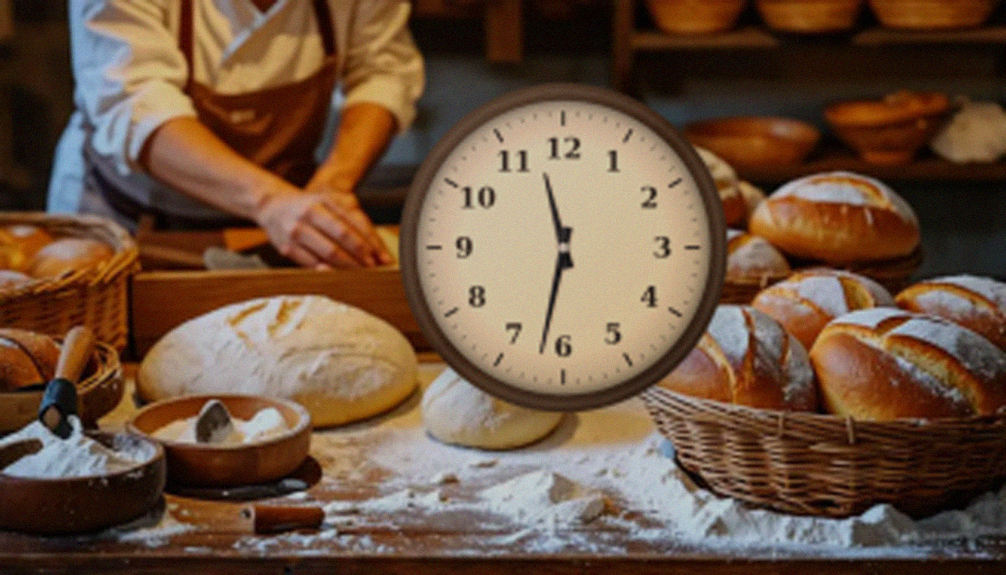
**11:32**
